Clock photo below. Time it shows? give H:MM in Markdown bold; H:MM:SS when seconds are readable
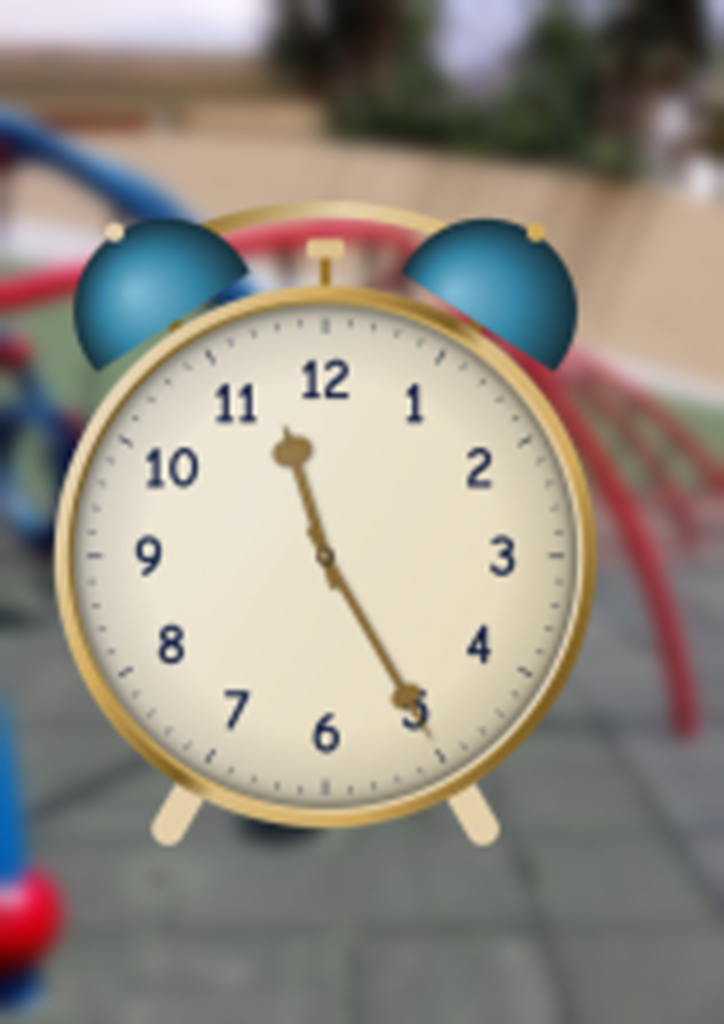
**11:25**
